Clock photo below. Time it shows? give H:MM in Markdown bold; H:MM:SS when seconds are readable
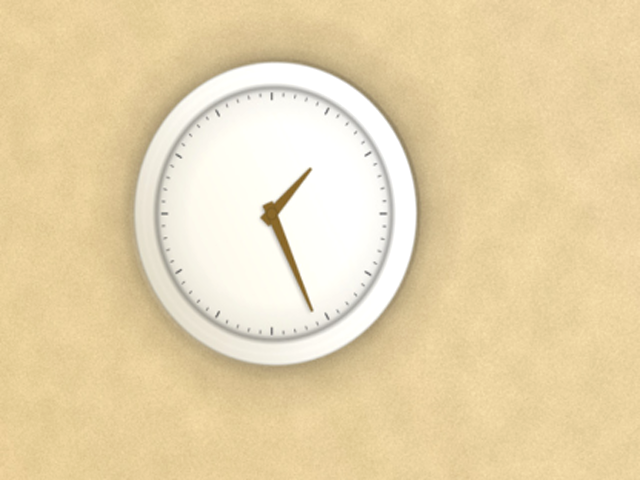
**1:26**
